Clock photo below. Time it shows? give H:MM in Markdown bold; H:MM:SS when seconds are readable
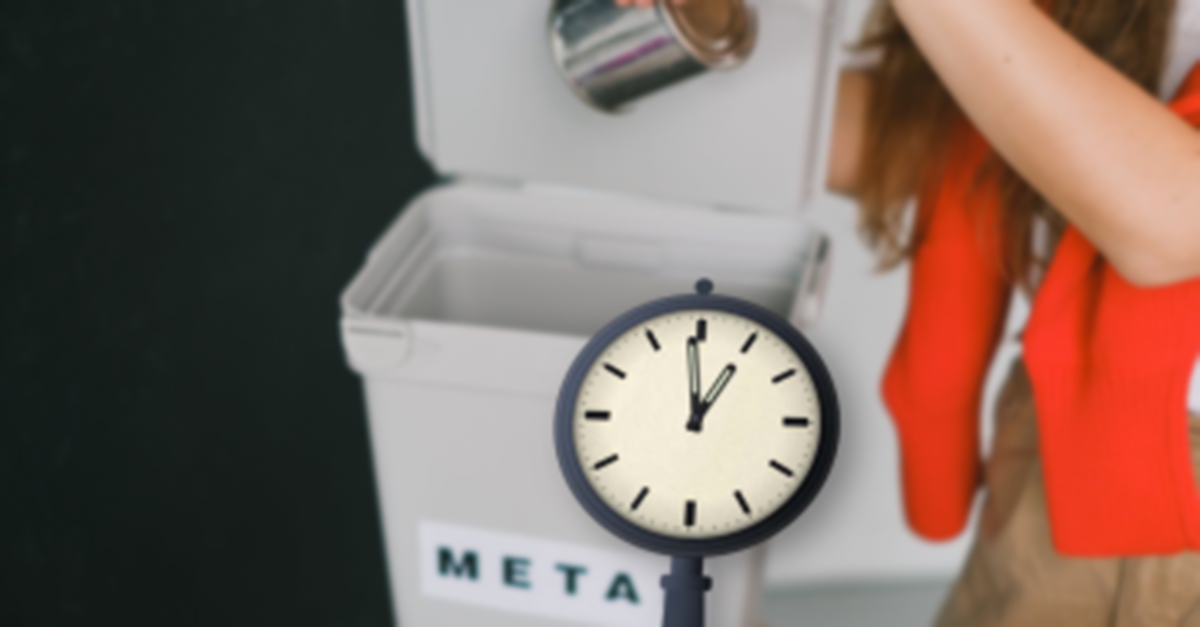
**12:59**
